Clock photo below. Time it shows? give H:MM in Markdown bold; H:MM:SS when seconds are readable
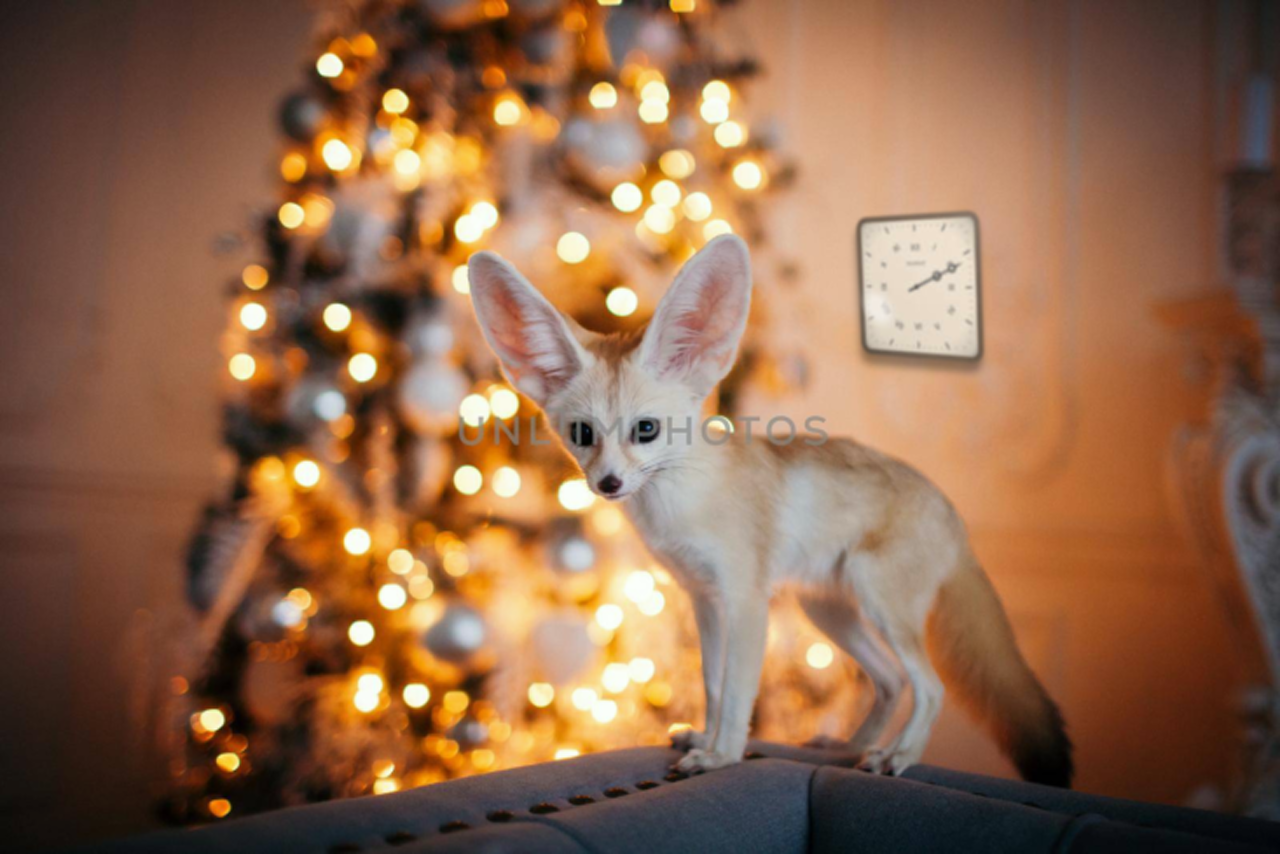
**2:11**
